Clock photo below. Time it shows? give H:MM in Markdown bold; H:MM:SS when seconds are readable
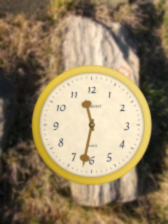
**11:32**
